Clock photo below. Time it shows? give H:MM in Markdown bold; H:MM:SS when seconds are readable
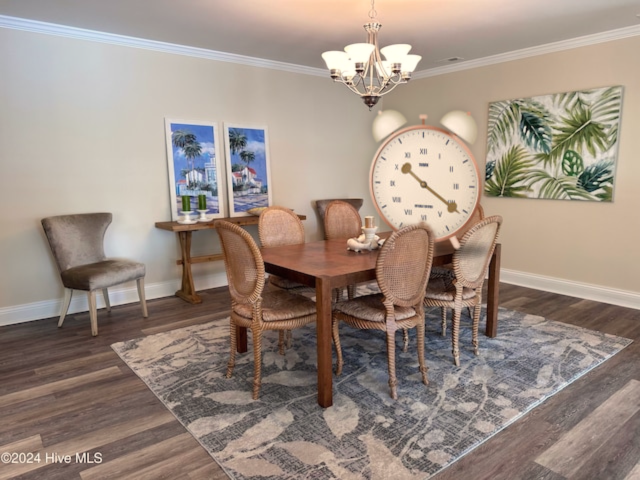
**10:21**
